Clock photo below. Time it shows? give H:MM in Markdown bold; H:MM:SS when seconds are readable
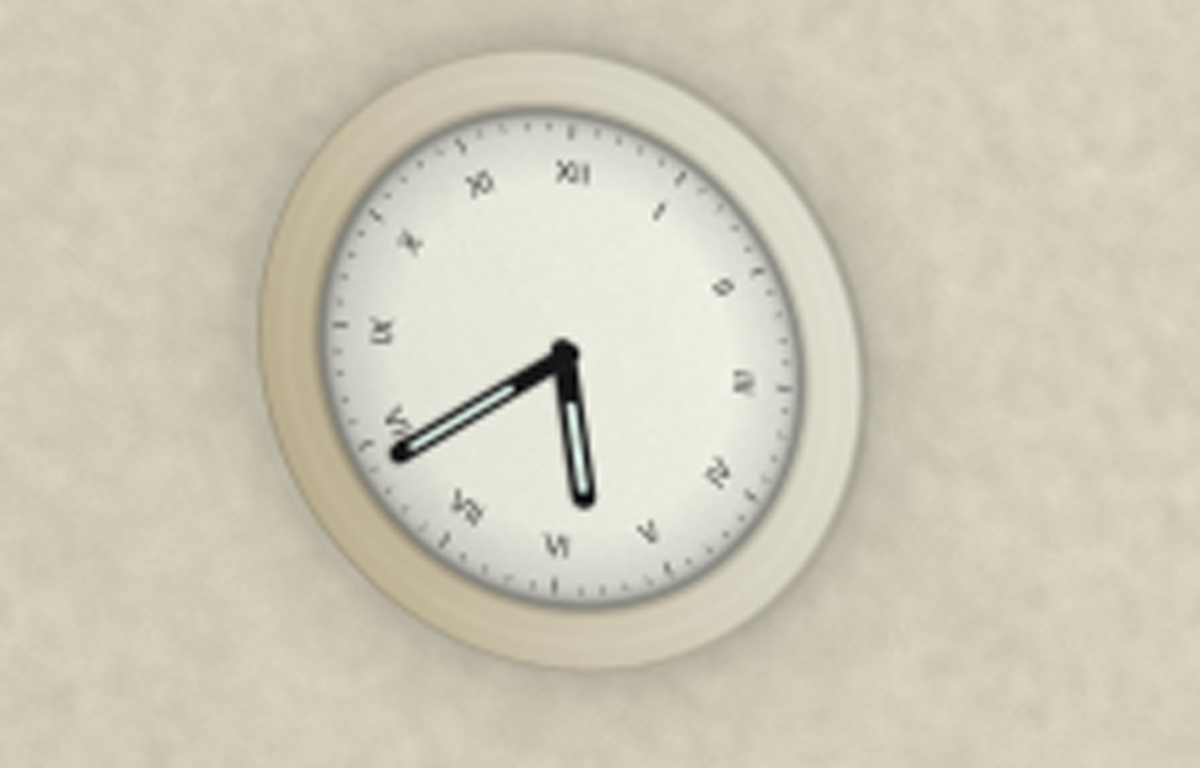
**5:39**
